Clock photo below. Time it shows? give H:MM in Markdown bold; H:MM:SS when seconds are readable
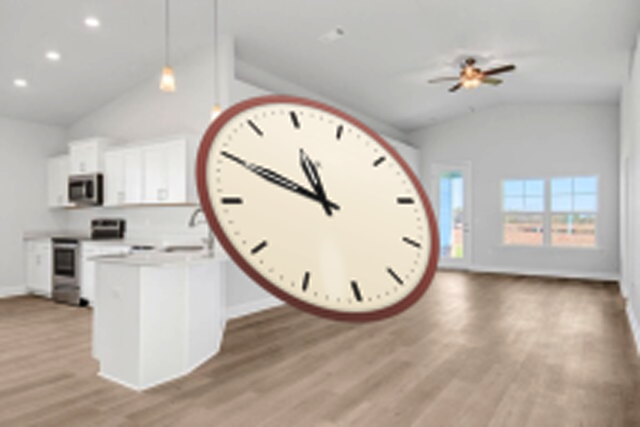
**11:50**
